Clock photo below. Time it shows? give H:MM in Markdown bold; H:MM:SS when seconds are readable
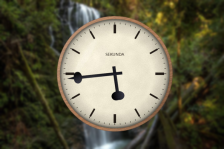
**5:44**
